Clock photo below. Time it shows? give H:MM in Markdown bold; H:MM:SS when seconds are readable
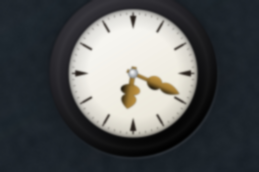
**6:19**
